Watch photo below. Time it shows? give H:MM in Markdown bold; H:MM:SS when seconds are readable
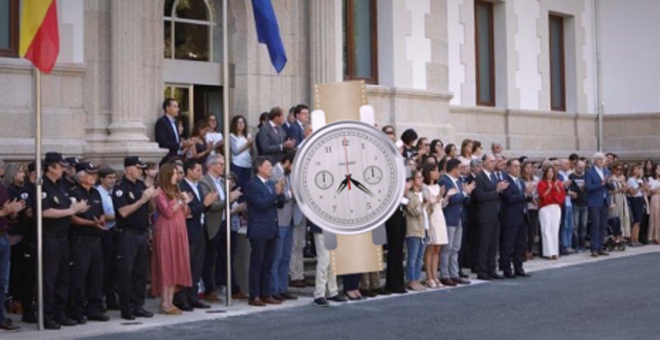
**7:22**
